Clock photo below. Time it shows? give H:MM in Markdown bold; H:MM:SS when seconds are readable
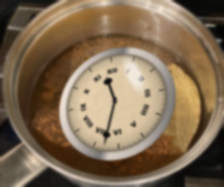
**11:33**
